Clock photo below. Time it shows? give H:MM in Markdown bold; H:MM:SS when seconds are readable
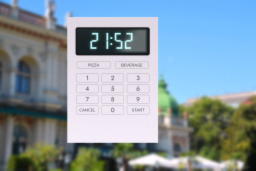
**21:52**
